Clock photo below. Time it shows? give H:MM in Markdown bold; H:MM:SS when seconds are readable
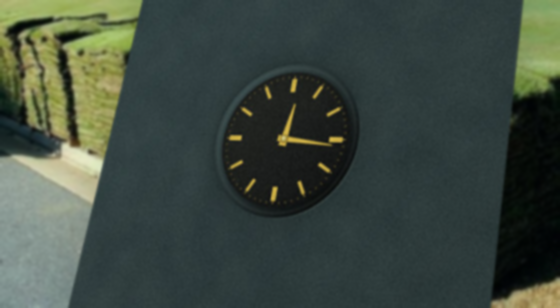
**12:16**
